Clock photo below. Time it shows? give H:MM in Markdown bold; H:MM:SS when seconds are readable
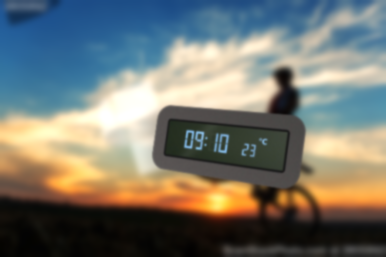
**9:10**
